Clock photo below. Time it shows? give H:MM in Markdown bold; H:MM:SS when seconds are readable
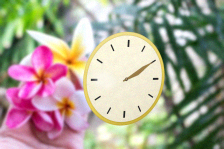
**2:10**
